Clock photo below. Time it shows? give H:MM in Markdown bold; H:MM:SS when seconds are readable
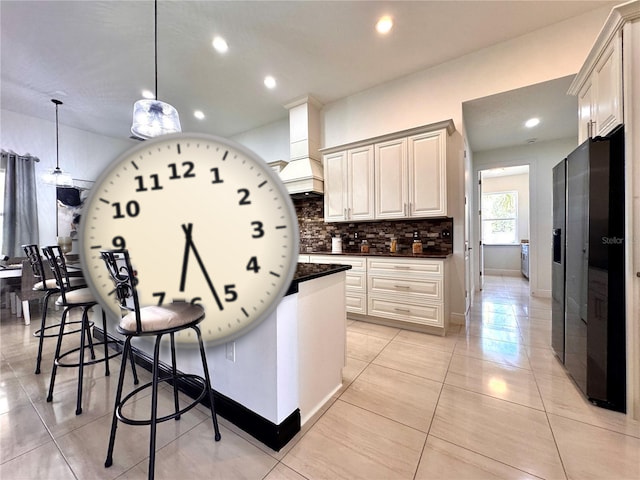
**6:27**
